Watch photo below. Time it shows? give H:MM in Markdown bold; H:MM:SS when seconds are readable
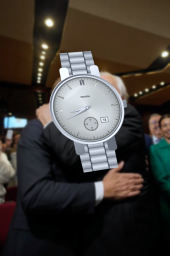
**8:41**
